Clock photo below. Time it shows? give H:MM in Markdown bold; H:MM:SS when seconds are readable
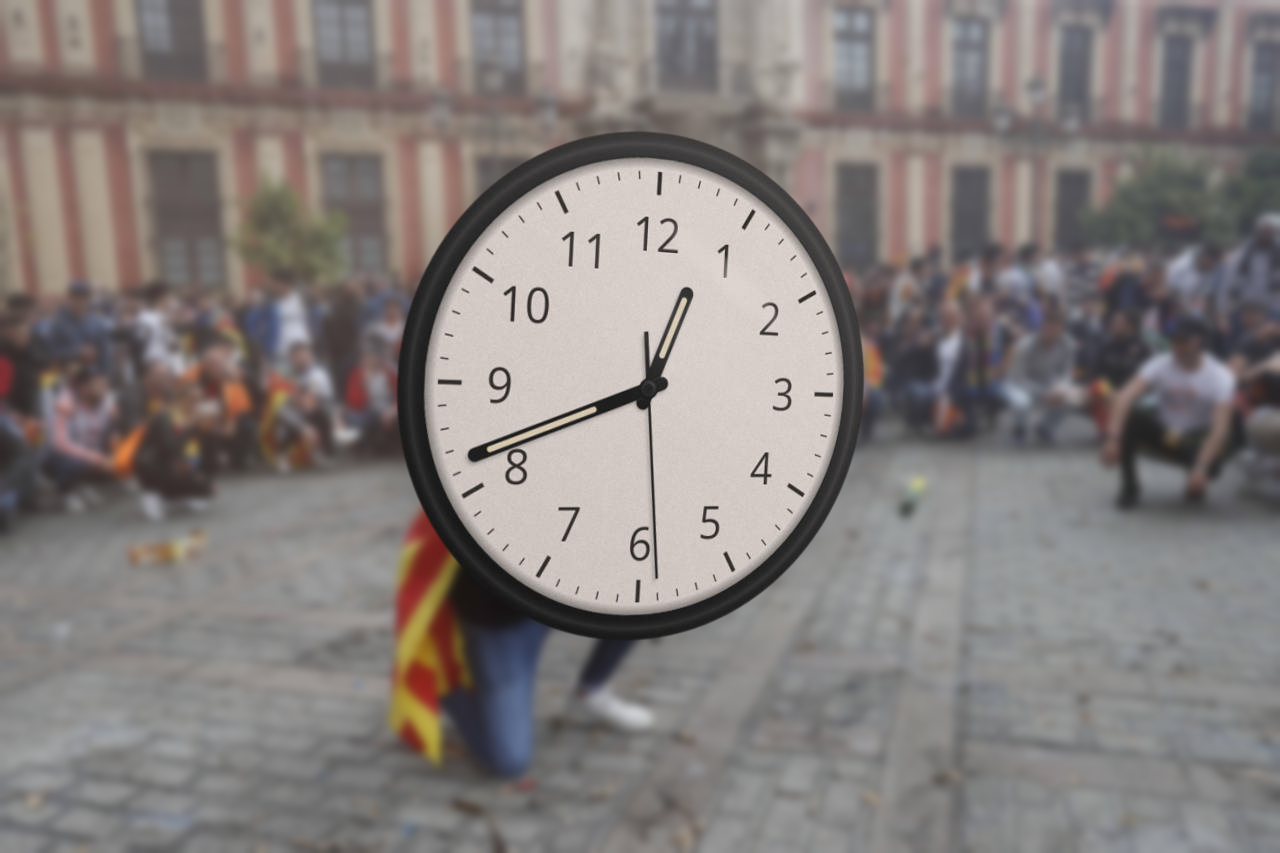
**12:41:29**
